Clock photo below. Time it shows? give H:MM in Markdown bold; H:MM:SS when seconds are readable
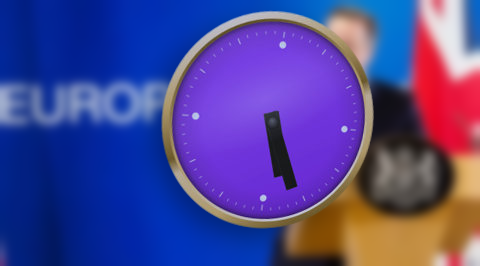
**5:26**
